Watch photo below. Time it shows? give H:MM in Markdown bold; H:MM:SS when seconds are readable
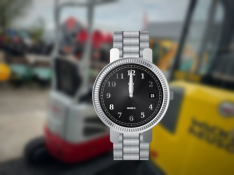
**12:00**
